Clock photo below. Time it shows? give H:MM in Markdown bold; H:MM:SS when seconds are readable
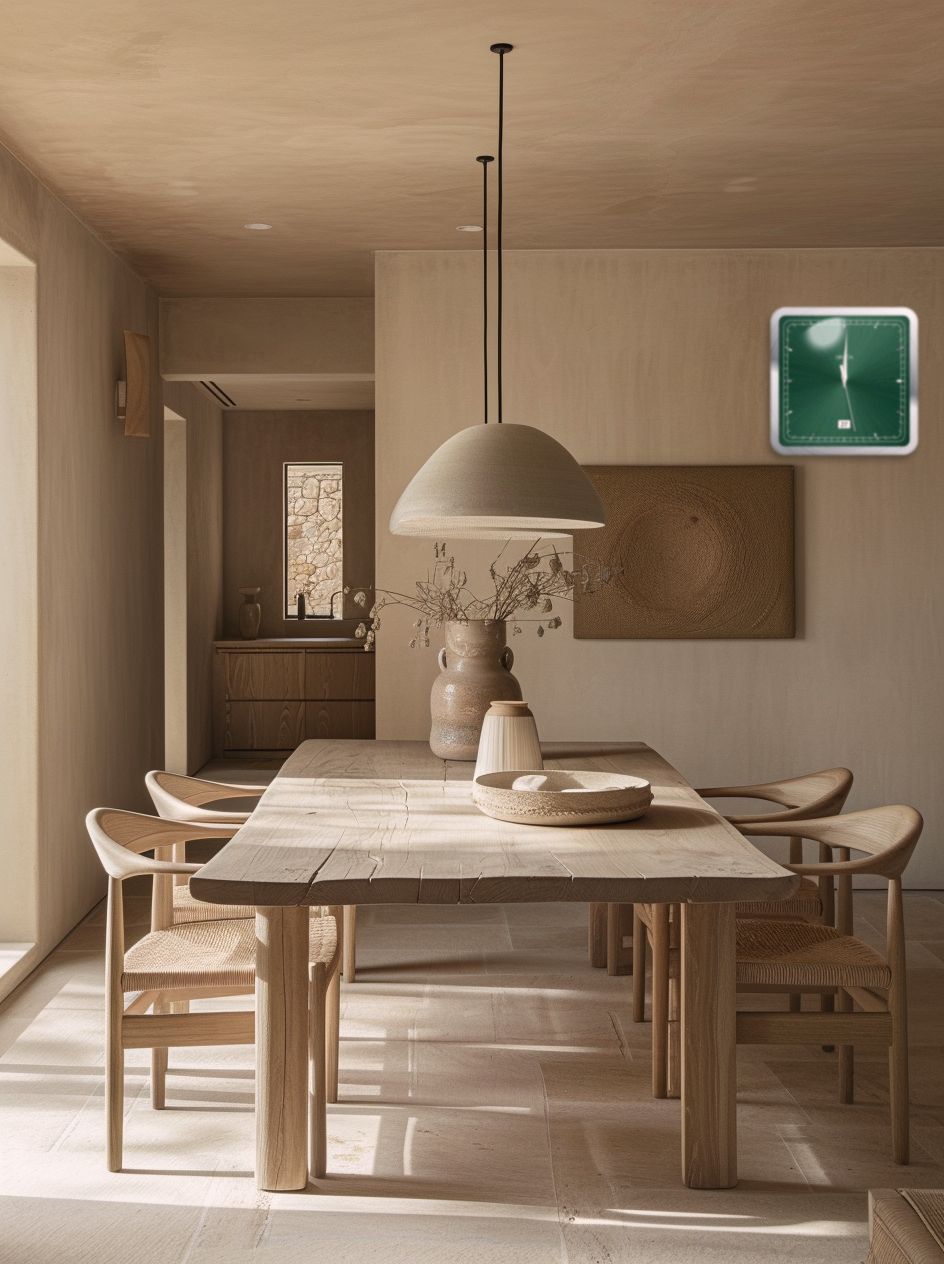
**12:00:28**
